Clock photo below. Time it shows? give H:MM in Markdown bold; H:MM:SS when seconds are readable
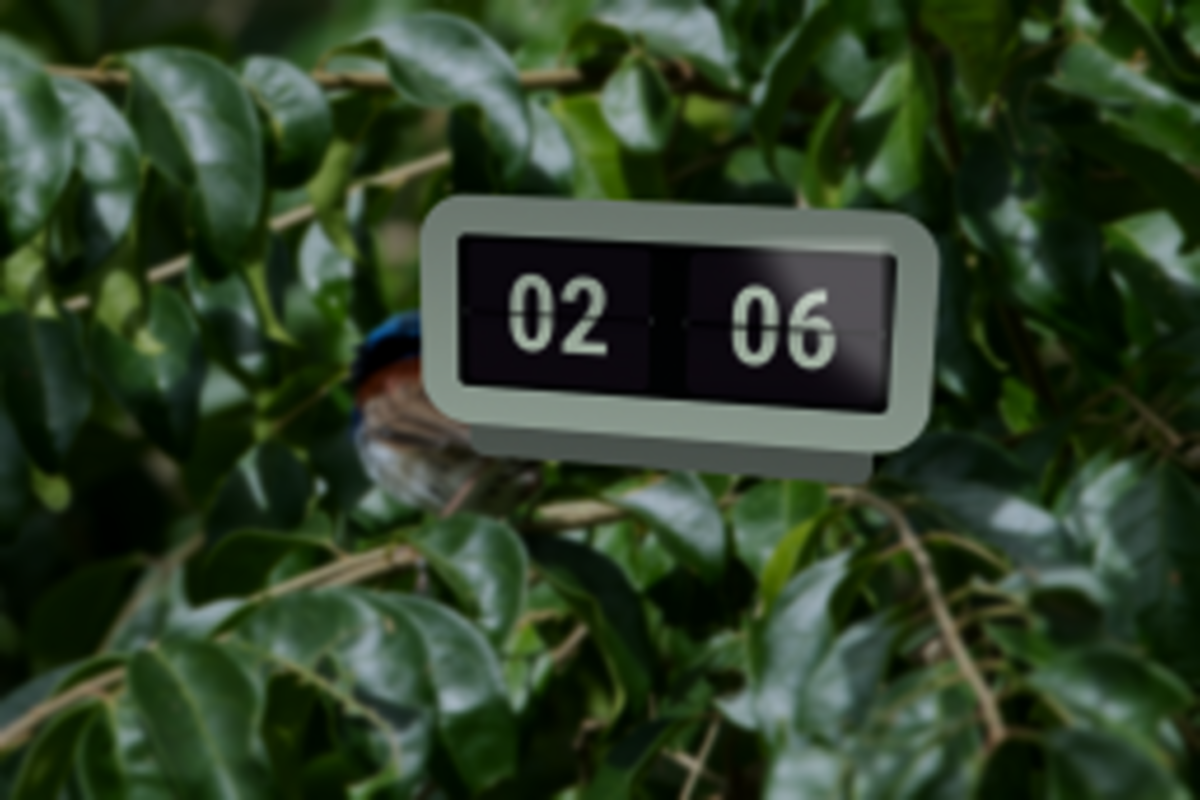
**2:06**
